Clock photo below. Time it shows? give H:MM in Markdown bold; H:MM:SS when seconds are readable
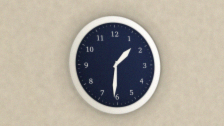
**1:31**
